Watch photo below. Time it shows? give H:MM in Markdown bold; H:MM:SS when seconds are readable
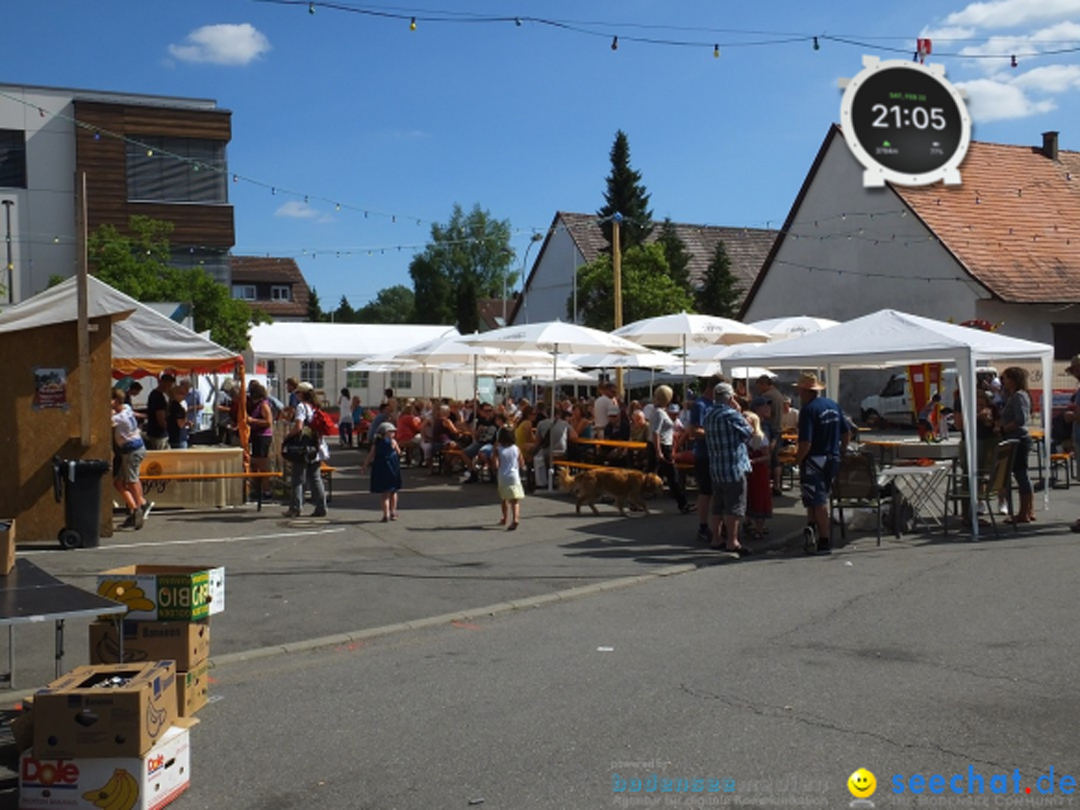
**21:05**
